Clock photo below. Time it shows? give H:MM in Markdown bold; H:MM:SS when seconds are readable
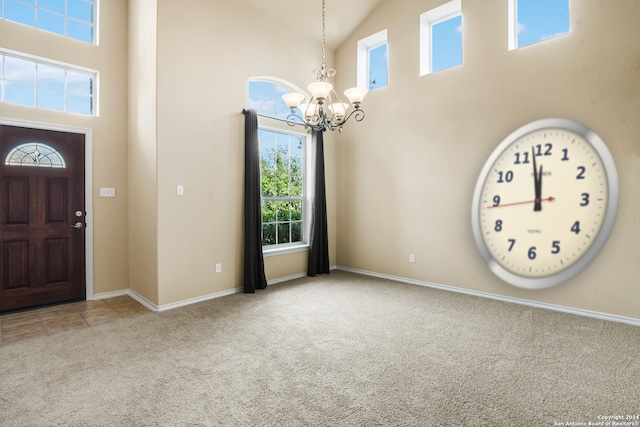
**11:57:44**
